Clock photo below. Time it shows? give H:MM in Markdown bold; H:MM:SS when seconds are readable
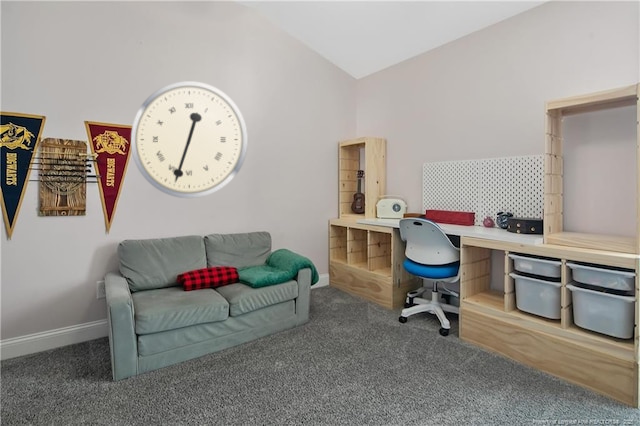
**12:33**
